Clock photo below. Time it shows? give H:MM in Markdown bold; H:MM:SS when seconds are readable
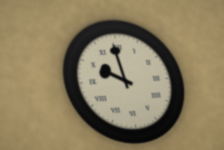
**9:59**
